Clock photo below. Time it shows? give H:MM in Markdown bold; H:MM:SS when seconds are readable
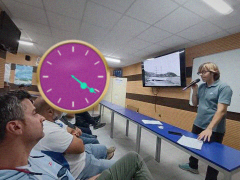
**4:21**
